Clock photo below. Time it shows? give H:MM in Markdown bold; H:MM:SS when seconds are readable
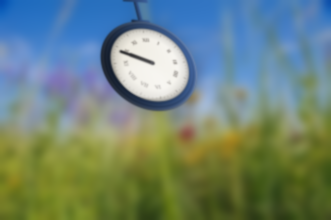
**9:49**
